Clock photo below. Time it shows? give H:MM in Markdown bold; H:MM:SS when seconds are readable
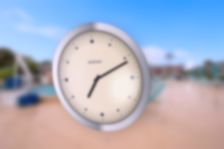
**7:11**
